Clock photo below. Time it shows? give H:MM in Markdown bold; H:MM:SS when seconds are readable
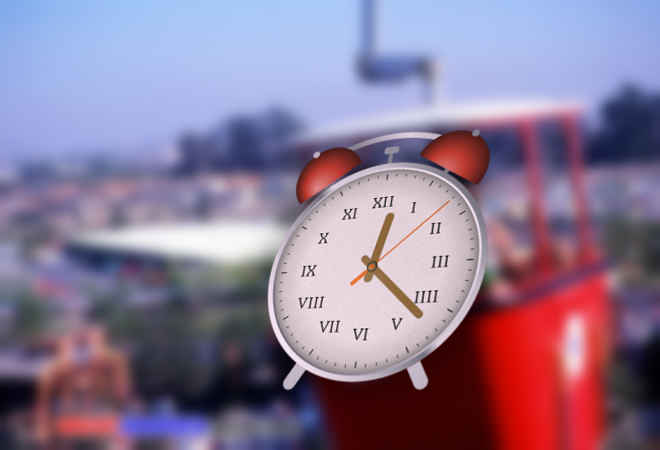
**12:22:08**
